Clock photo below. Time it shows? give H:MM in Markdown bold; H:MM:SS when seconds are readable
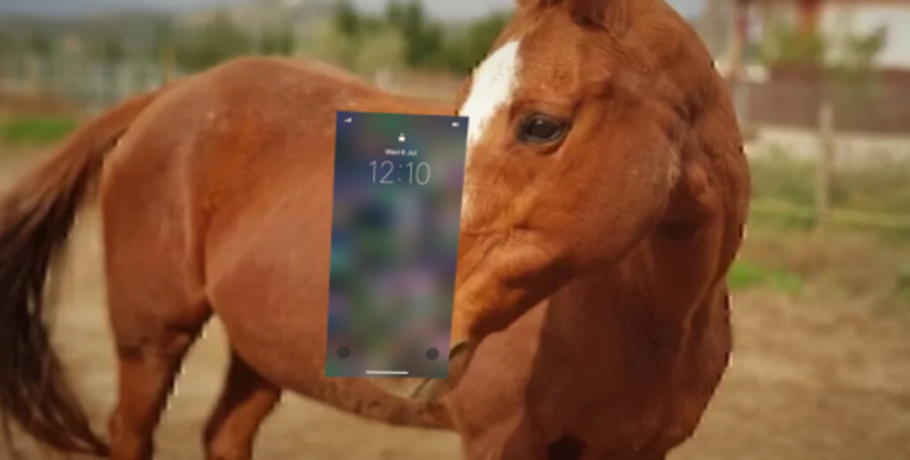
**12:10**
